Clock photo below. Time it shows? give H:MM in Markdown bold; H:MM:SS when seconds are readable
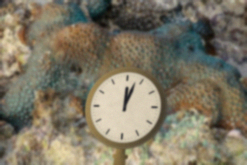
**12:03**
